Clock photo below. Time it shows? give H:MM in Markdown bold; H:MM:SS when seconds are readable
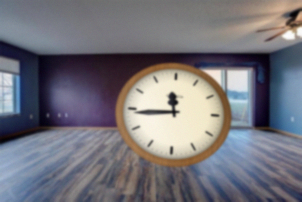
**11:44**
